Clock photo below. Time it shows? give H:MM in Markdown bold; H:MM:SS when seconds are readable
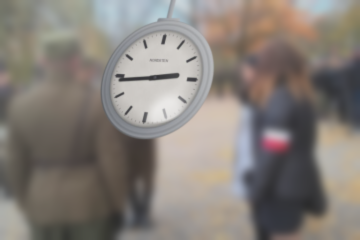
**2:44**
